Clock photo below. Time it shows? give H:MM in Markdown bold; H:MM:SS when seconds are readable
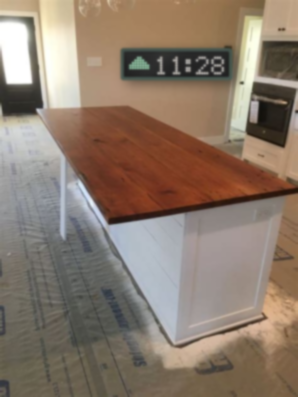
**11:28**
